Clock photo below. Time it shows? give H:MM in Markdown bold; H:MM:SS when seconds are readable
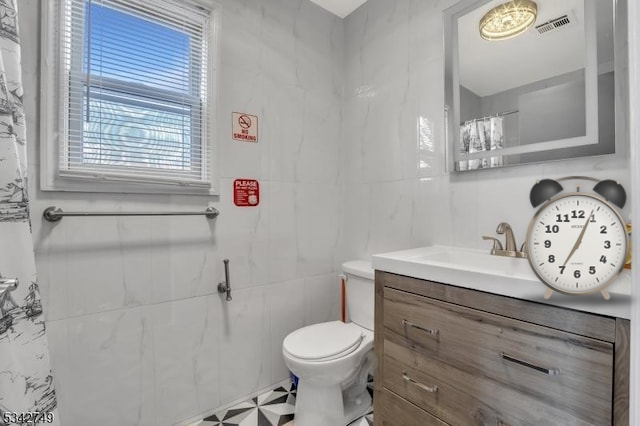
**7:04**
